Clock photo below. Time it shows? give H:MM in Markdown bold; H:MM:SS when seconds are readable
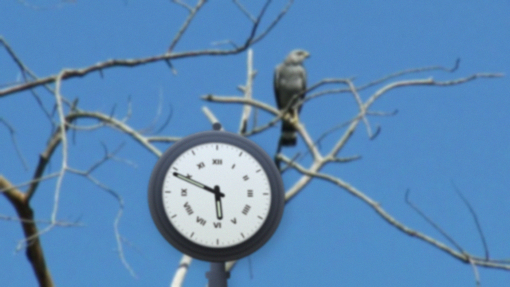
**5:49**
